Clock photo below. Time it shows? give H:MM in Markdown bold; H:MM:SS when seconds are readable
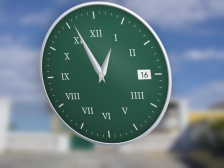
**12:56**
